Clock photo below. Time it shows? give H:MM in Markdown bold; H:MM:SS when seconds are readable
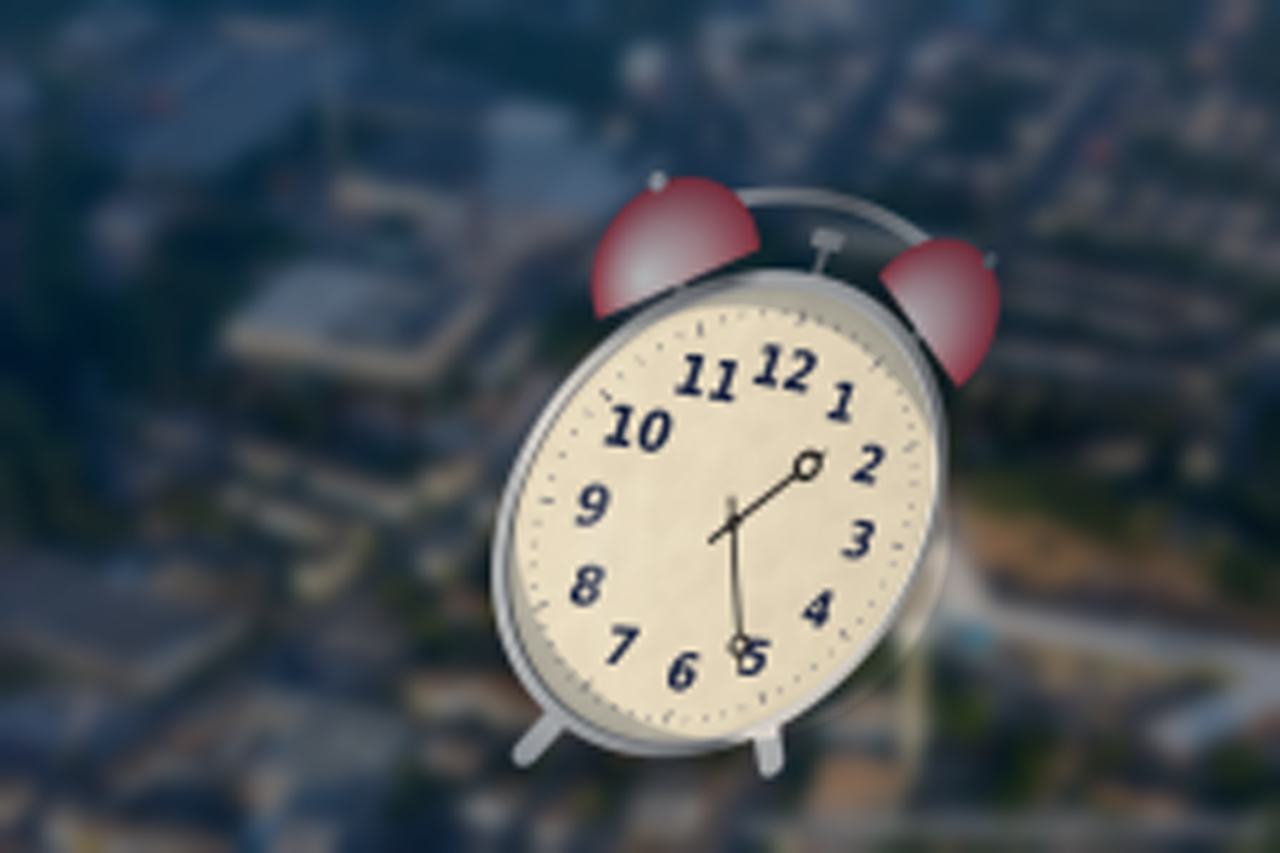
**1:26**
